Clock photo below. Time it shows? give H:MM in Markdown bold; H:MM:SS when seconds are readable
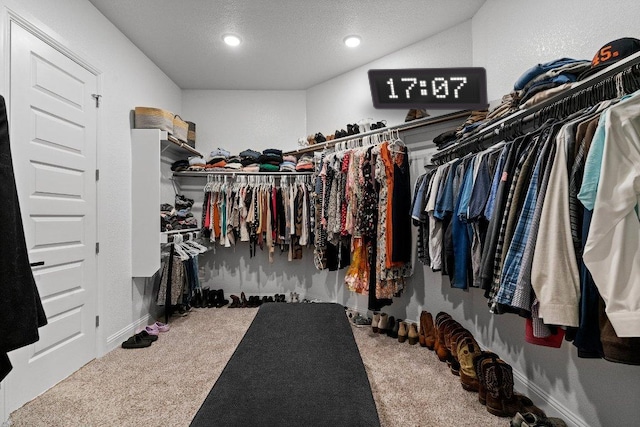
**17:07**
